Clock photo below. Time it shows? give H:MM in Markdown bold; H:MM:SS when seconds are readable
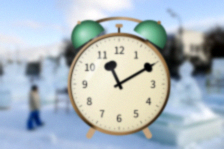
**11:10**
